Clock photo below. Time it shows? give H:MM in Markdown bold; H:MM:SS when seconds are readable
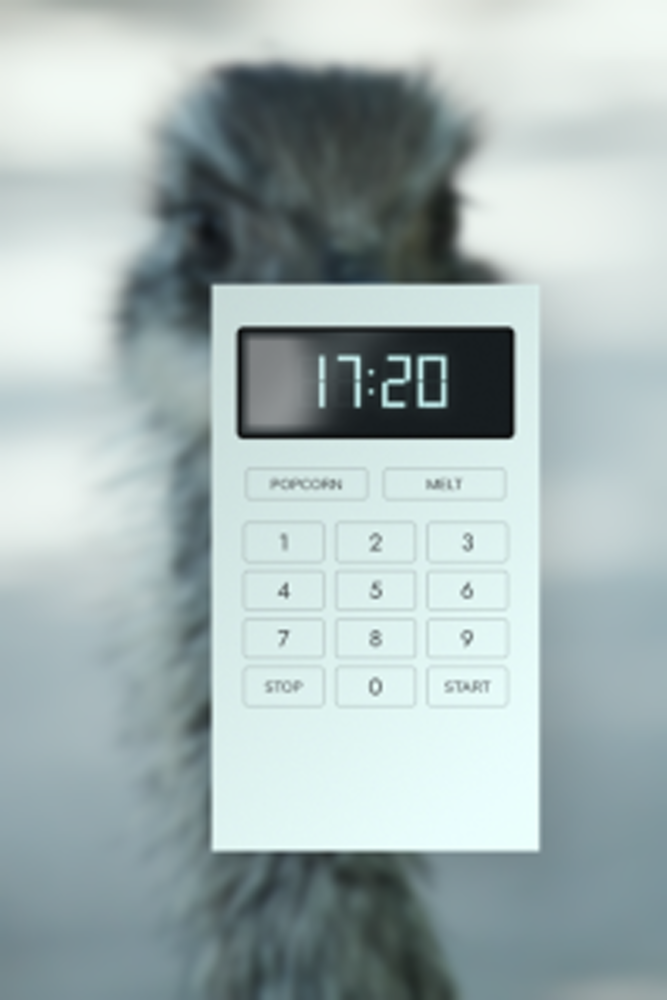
**17:20**
